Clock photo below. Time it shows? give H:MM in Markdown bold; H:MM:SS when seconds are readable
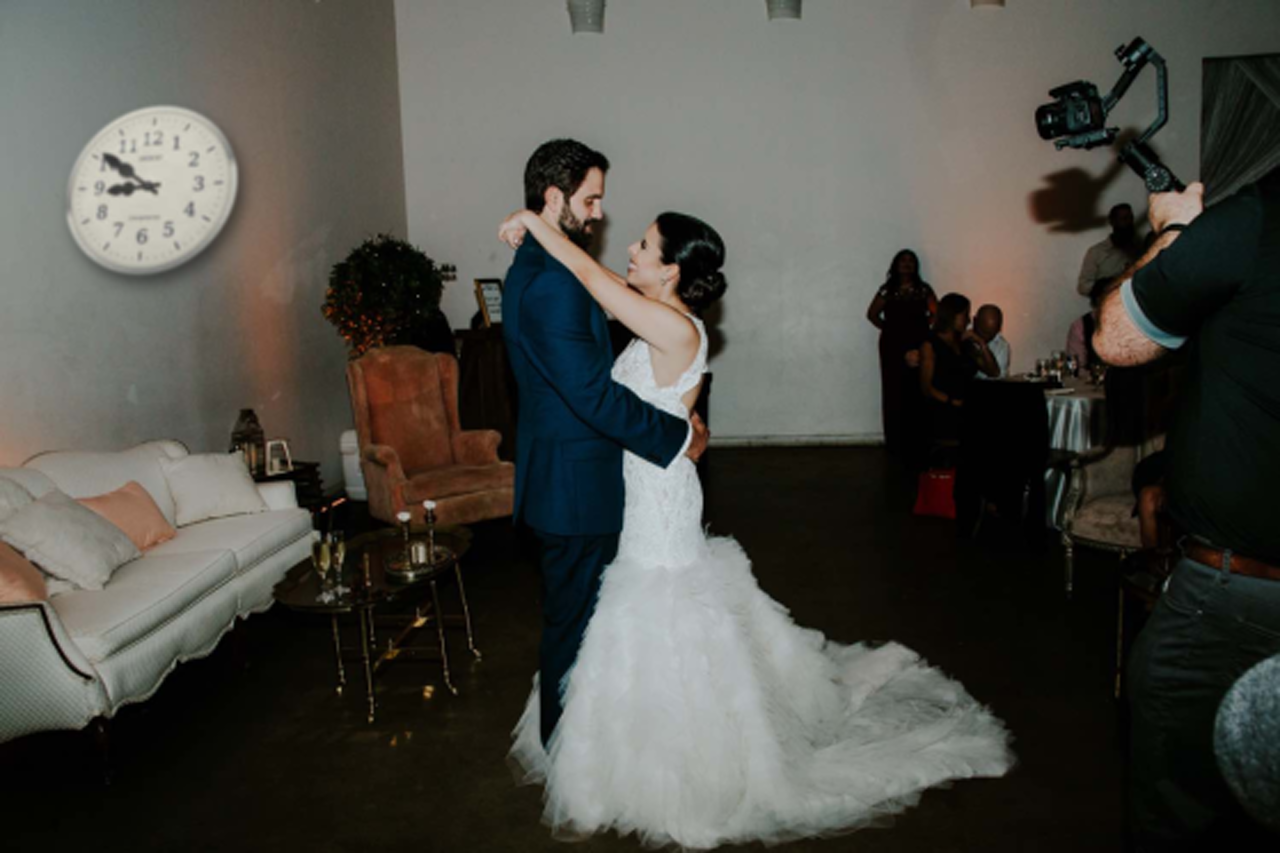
**8:51**
